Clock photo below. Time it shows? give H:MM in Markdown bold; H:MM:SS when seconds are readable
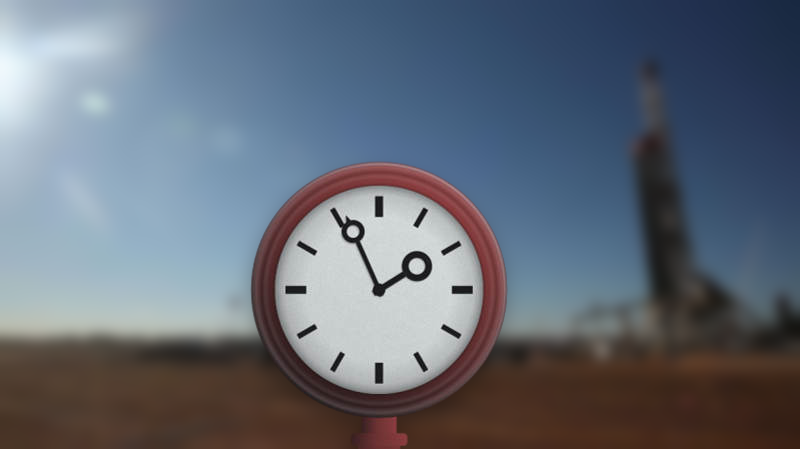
**1:56**
